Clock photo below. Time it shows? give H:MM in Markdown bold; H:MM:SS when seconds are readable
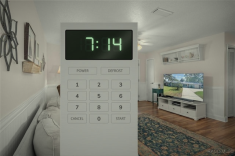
**7:14**
